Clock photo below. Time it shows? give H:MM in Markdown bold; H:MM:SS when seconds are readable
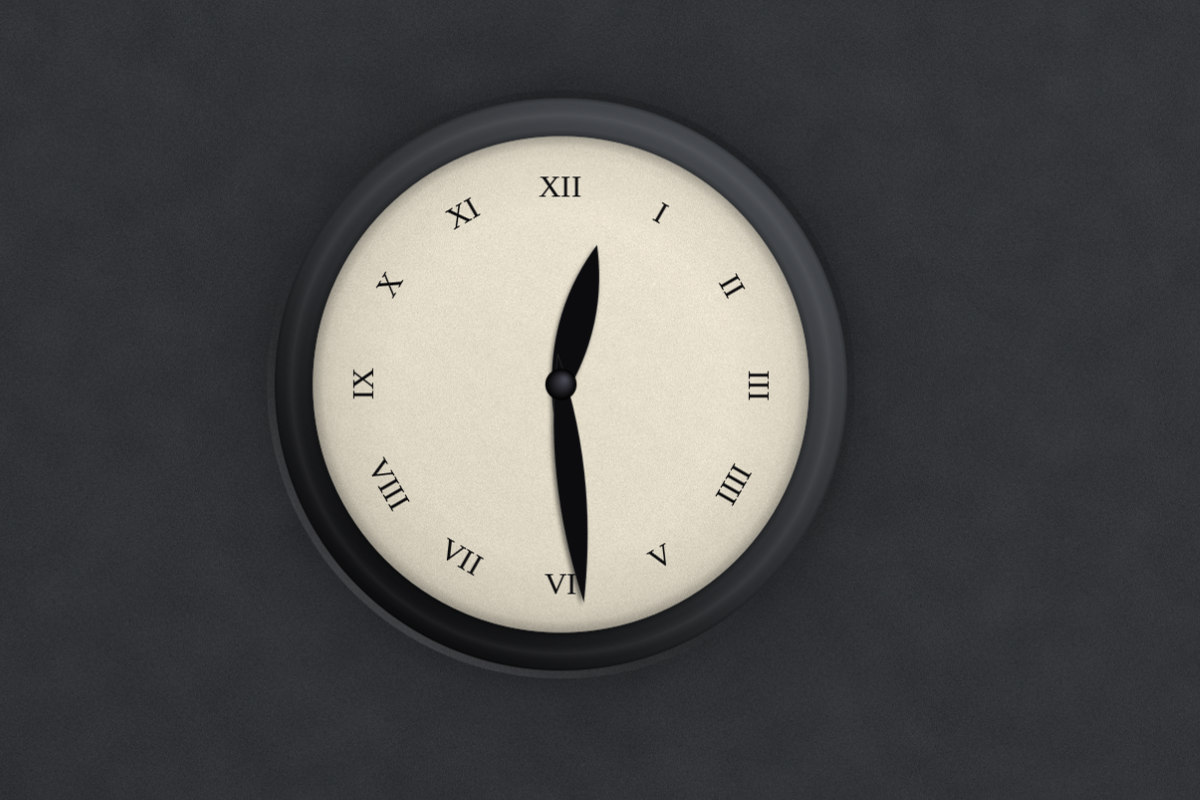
**12:29**
